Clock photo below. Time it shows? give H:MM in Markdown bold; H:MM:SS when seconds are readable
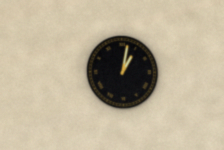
**1:02**
